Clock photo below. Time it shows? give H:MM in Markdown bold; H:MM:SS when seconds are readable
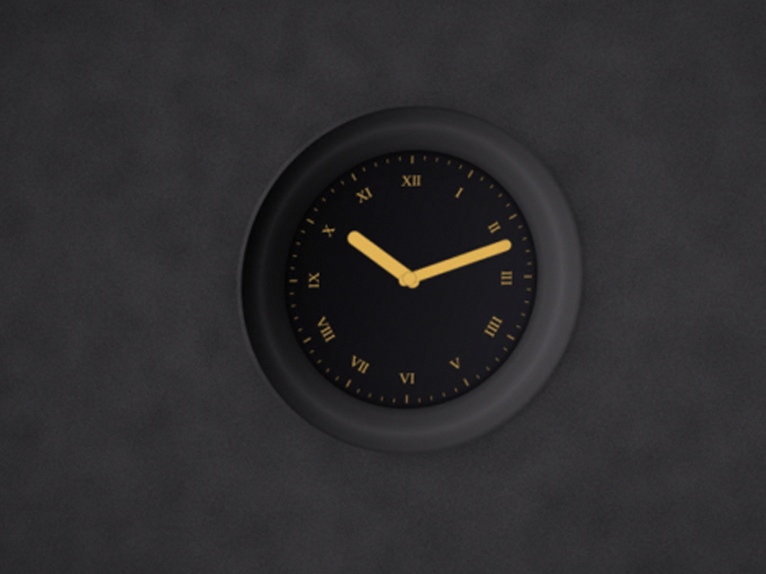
**10:12**
